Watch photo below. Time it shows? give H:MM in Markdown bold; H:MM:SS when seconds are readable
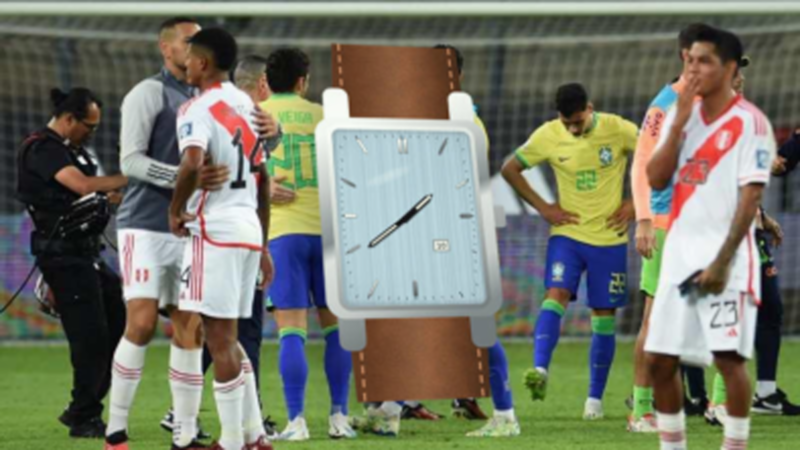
**1:39**
